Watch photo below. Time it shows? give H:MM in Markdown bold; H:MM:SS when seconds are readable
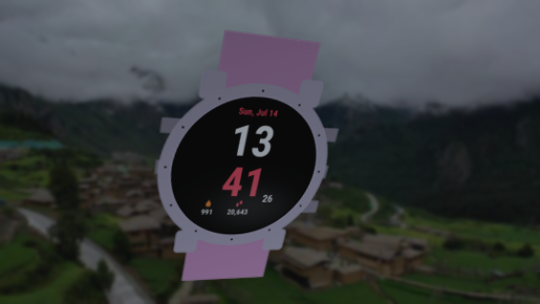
**13:41:26**
